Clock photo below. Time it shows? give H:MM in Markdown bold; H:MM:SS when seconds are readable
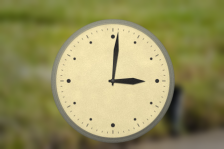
**3:01**
